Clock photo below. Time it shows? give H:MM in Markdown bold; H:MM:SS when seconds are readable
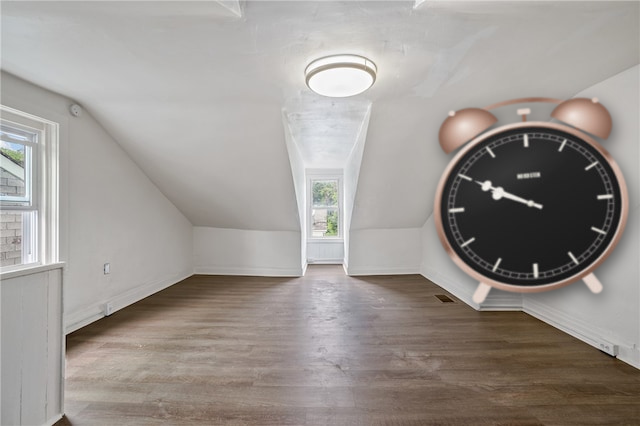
**9:50**
